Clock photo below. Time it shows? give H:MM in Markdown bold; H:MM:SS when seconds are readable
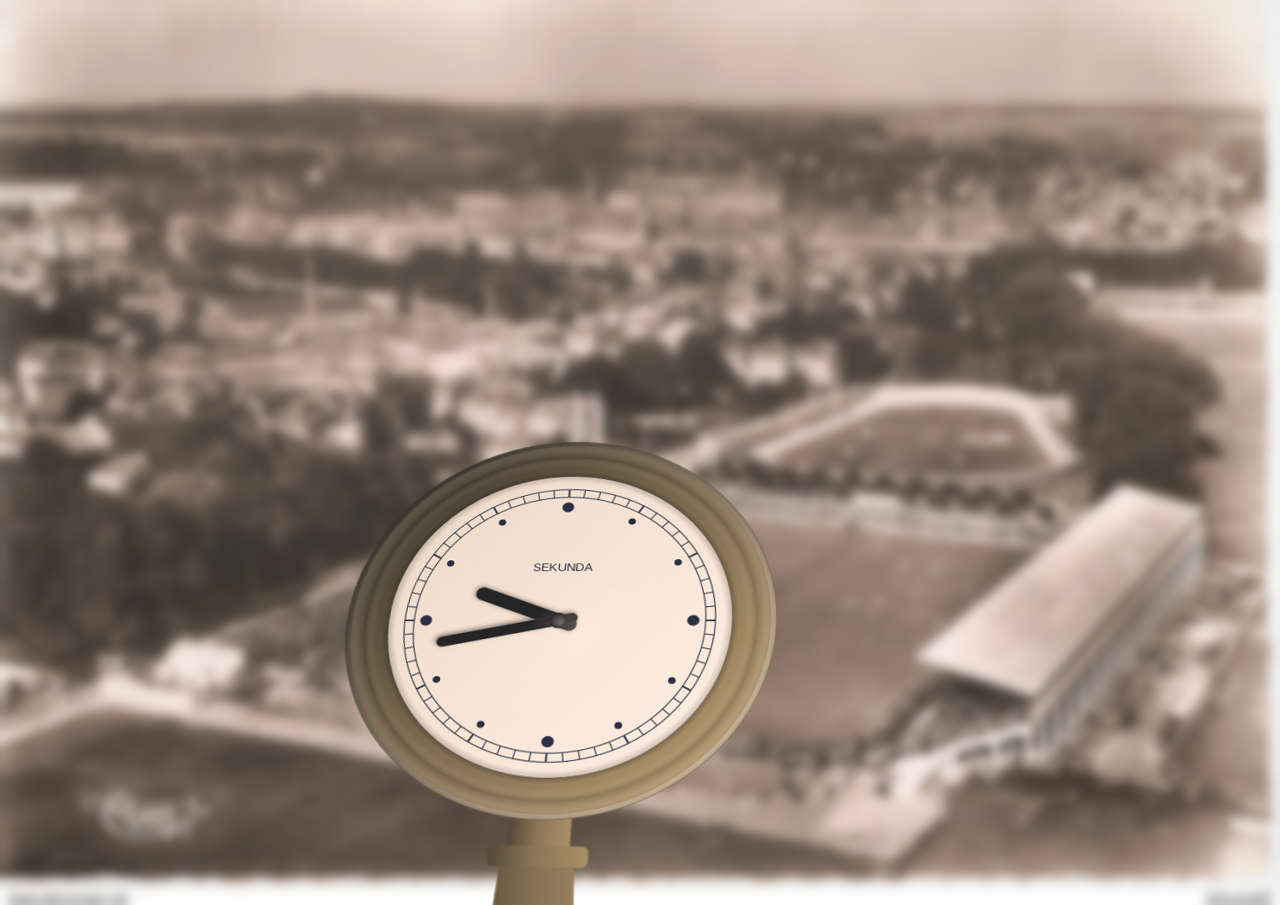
**9:43**
